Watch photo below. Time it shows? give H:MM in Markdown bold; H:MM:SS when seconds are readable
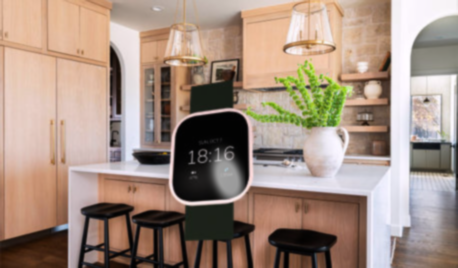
**18:16**
